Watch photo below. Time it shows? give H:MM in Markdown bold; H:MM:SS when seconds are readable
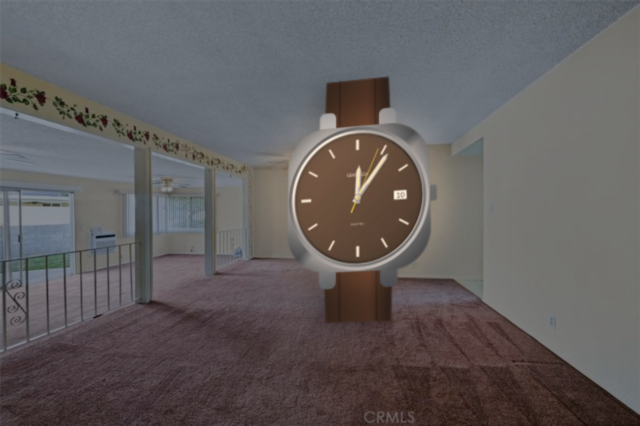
**12:06:04**
